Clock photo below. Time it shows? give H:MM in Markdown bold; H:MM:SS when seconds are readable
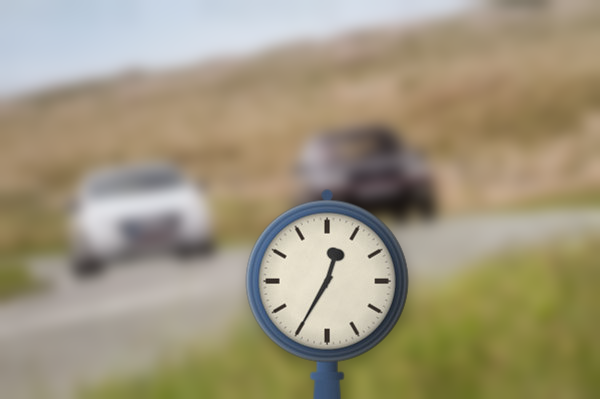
**12:35**
